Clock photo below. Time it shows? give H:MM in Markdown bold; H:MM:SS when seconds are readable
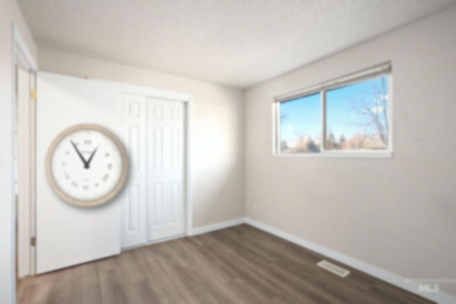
**12:54**
